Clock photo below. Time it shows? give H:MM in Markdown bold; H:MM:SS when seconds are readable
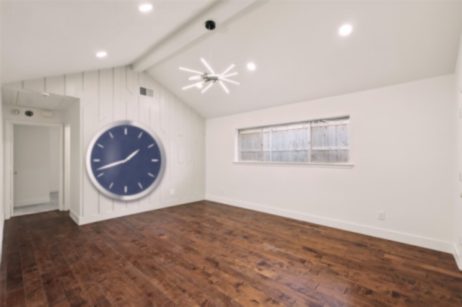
**1:42**
